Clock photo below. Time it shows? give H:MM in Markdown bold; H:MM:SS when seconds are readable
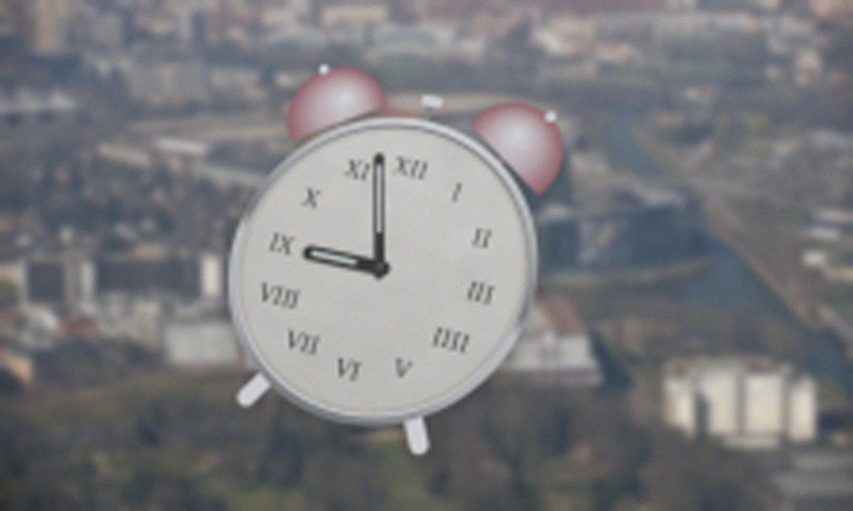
**8:57**
